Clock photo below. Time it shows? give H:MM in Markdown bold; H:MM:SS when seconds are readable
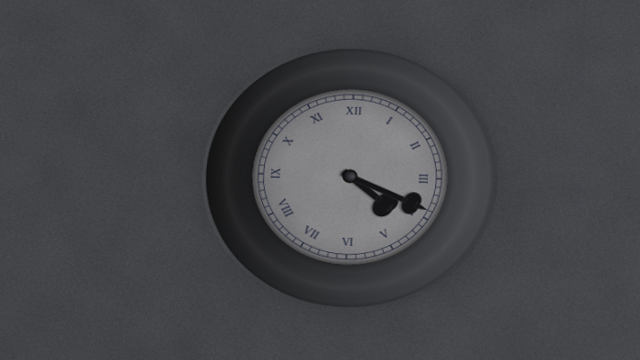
**4:19**
